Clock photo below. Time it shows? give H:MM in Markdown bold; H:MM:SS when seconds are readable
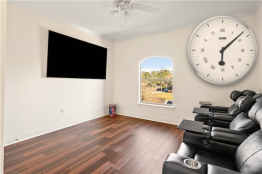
**6:08**
